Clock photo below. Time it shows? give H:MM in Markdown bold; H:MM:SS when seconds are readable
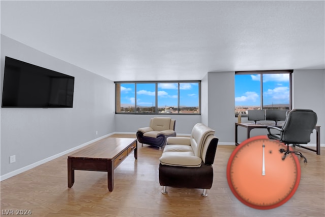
**12:00**
